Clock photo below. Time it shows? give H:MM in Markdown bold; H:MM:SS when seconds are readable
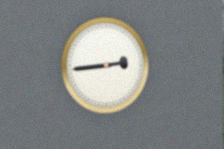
**2:44**
